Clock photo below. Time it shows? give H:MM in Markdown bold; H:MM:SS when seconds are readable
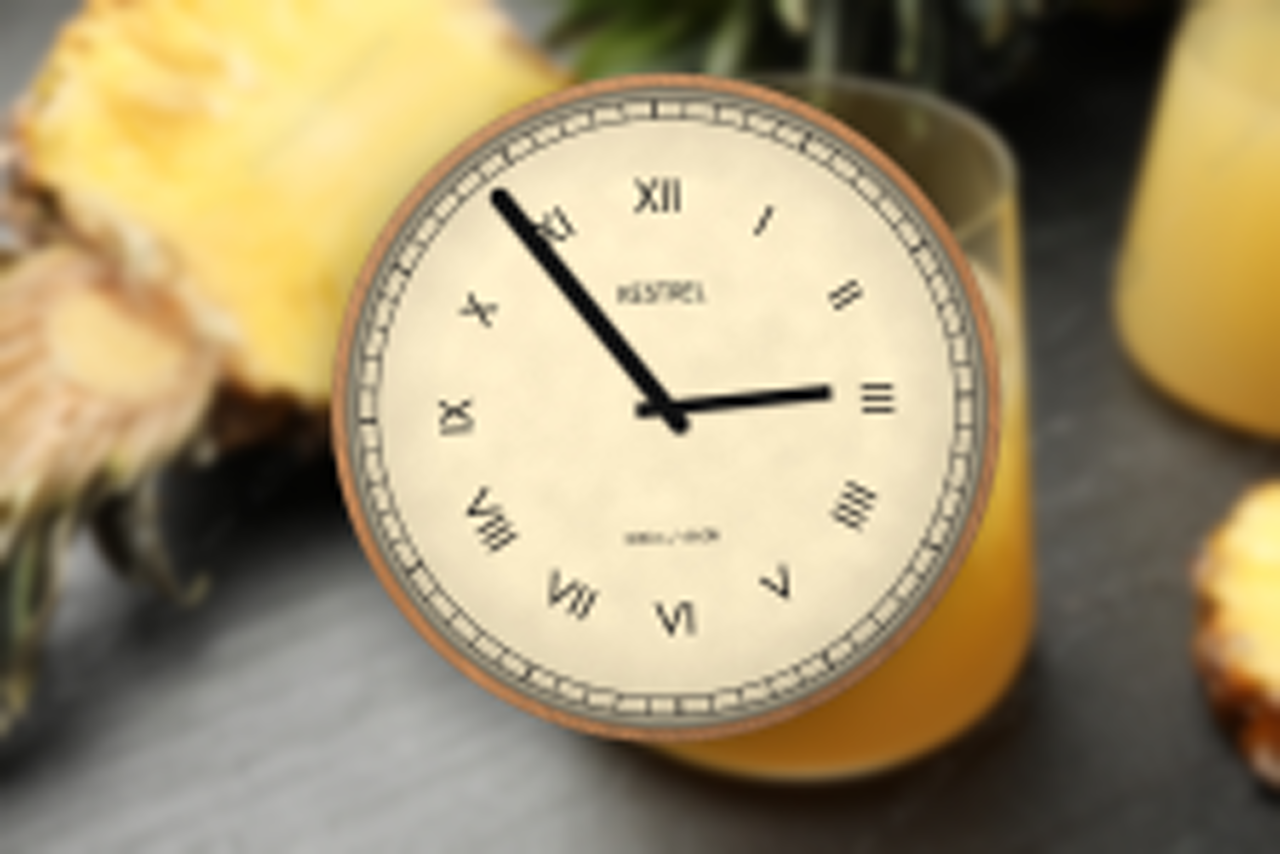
**2:54**
